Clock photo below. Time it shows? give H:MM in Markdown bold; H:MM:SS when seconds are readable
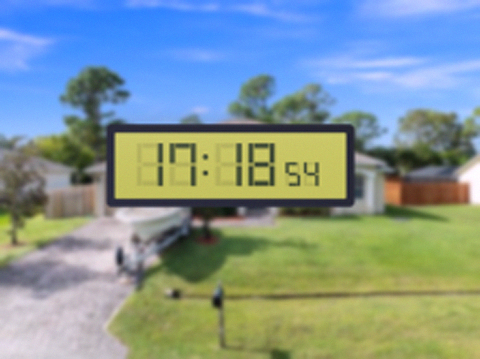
**17:18:54**
